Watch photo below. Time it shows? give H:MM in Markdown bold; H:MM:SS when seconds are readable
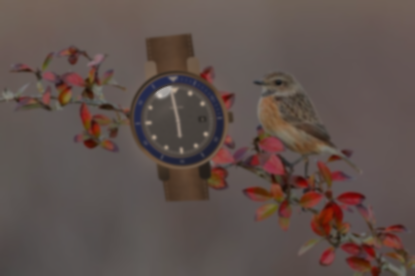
**5:59**
